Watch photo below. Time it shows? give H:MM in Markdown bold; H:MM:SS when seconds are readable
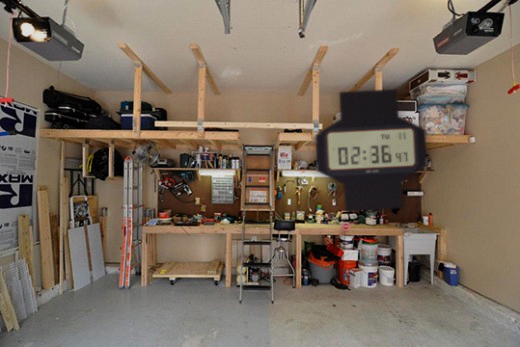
**2:36**
